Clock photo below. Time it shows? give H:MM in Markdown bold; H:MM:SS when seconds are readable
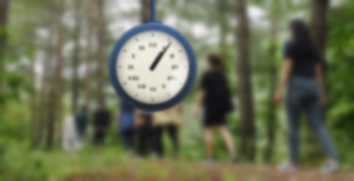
**1:06**
